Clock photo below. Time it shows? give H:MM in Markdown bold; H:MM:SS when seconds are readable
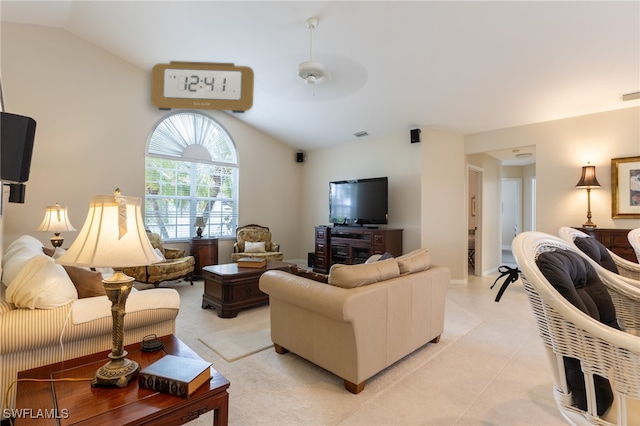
**12:41**
